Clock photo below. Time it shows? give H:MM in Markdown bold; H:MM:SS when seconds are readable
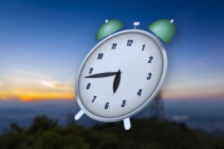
**5:43**
